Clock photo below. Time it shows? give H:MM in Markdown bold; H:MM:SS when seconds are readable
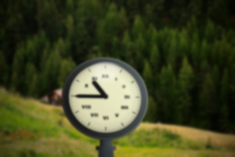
**10:45**
